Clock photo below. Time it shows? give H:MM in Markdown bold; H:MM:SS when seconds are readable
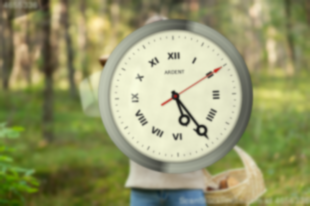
**5:24:10**
